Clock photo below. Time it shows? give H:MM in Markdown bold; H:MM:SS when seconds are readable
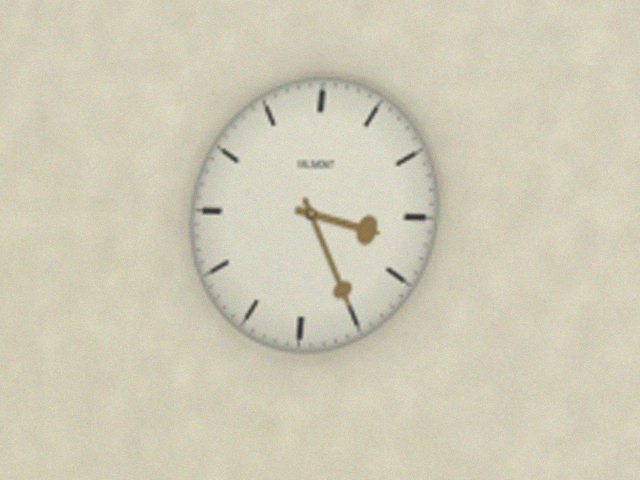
**3:25**
